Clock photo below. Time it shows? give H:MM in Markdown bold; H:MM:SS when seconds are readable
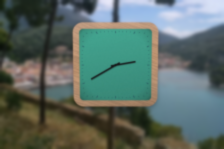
**2:40**
